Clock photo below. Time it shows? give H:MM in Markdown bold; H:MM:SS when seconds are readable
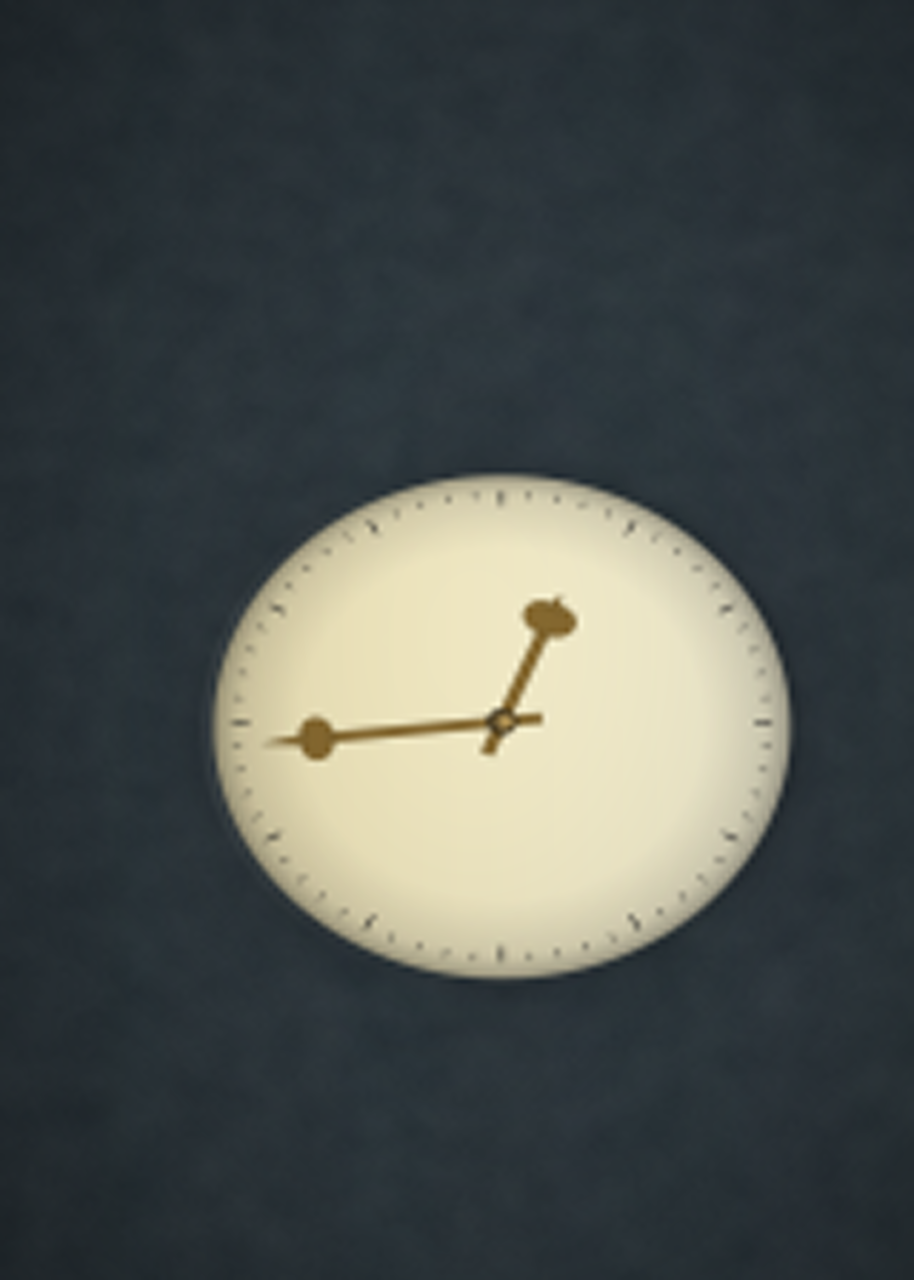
**12:44**
